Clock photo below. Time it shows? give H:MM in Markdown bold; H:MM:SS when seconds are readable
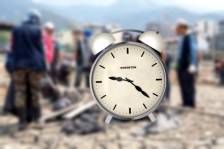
**9:22**
